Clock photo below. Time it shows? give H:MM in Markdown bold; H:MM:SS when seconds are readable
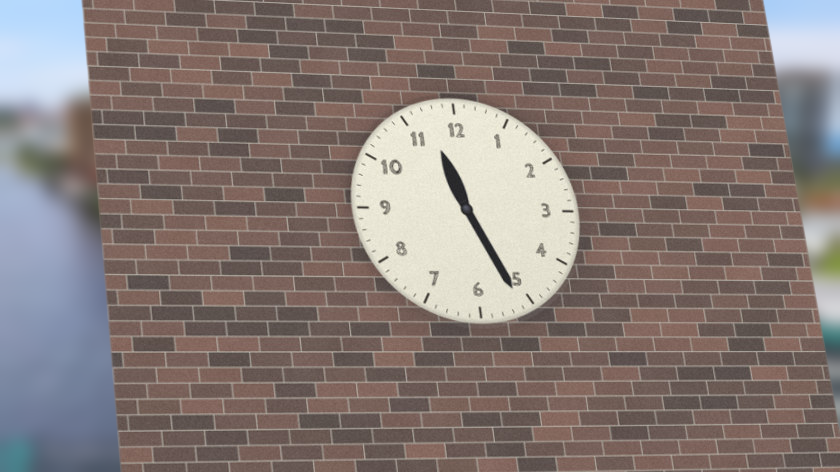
**11:26**
